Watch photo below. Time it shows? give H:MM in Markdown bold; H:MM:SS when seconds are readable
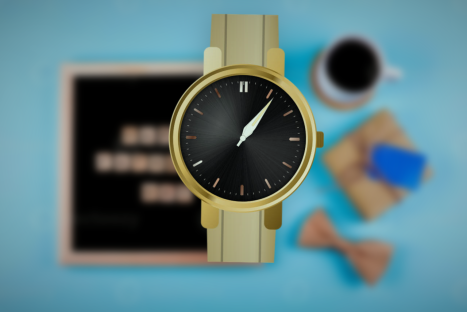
**1:06**
